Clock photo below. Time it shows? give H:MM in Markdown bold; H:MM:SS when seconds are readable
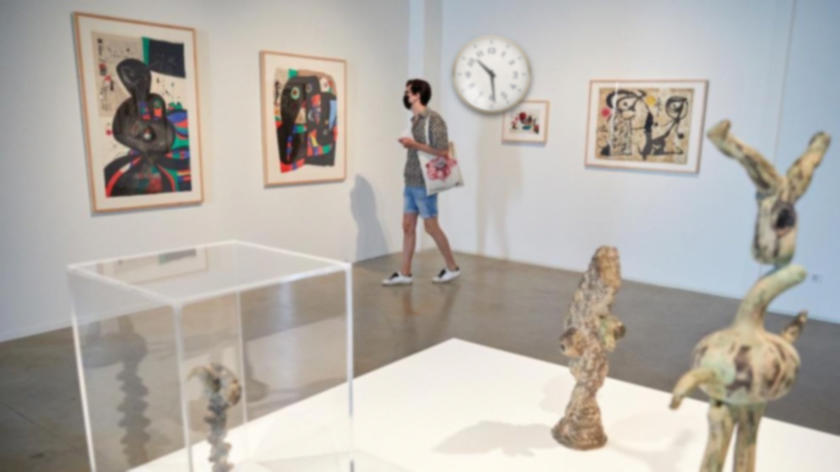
**10:29**
